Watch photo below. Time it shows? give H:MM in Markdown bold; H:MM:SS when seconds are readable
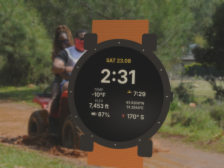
**2:31**
